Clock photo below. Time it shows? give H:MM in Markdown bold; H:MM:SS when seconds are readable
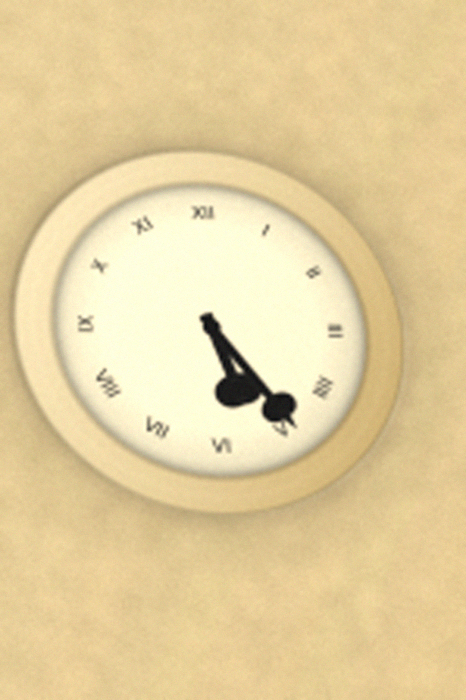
**5:24**
